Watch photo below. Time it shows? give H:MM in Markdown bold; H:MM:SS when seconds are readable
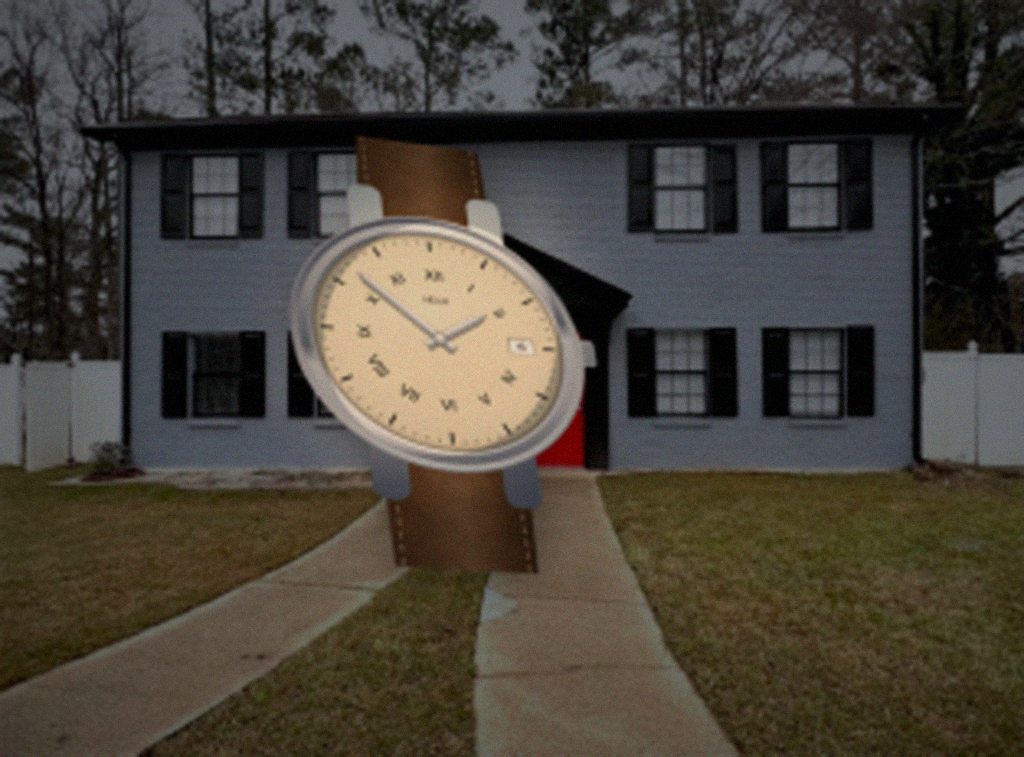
**1:52**
